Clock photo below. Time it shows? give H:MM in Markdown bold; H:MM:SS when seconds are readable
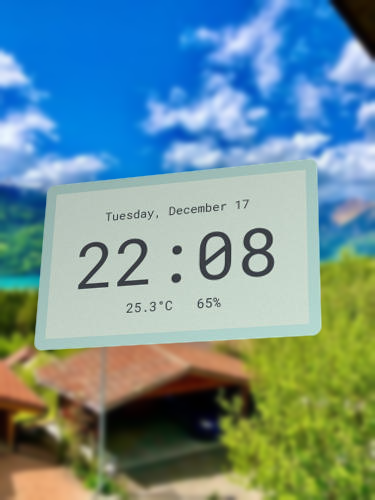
**22:08**
